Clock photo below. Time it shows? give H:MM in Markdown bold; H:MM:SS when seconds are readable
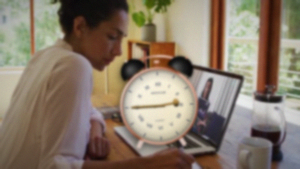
**2:45**
